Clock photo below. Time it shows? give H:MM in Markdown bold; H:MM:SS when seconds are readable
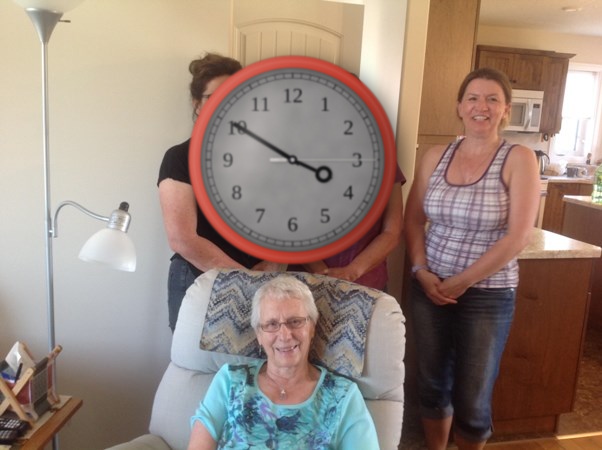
**3:50:15**
